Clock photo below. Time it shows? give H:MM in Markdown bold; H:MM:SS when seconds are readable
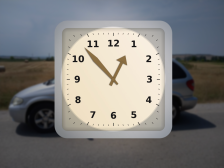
**12:53**
